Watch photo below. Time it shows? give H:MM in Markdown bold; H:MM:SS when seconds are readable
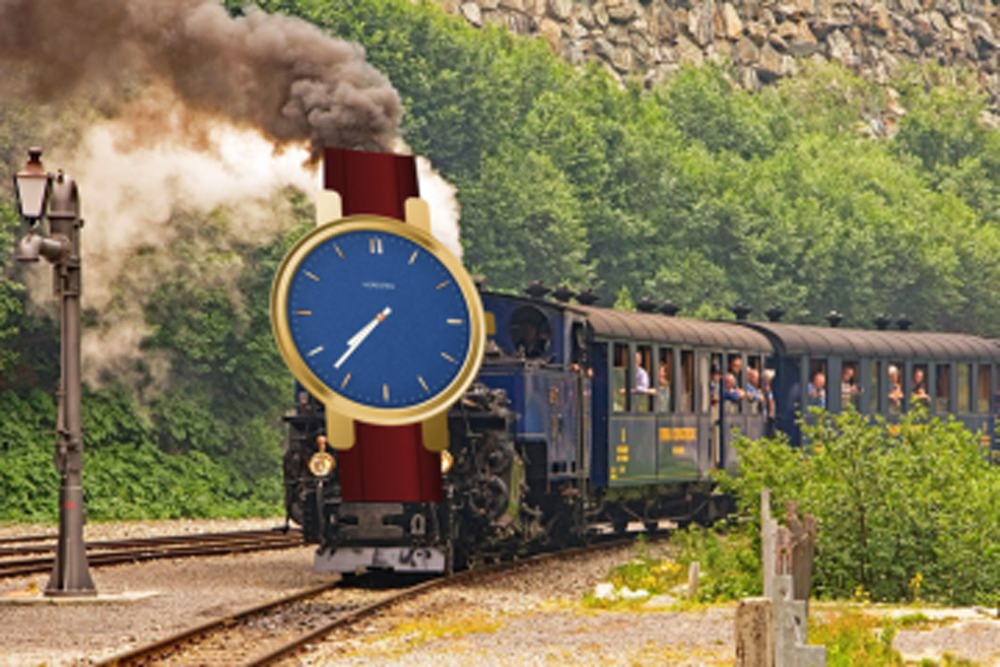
**7:37**
